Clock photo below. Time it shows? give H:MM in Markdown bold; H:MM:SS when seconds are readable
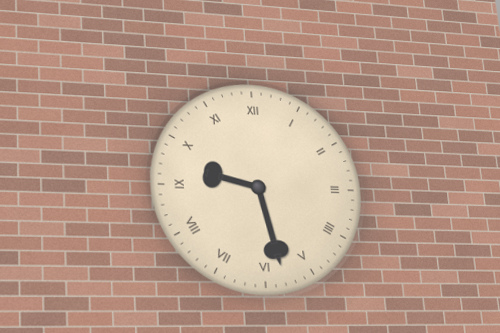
**9:28**
